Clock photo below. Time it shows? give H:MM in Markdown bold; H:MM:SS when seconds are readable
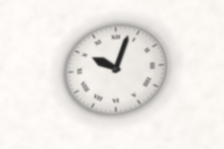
**10:03**
